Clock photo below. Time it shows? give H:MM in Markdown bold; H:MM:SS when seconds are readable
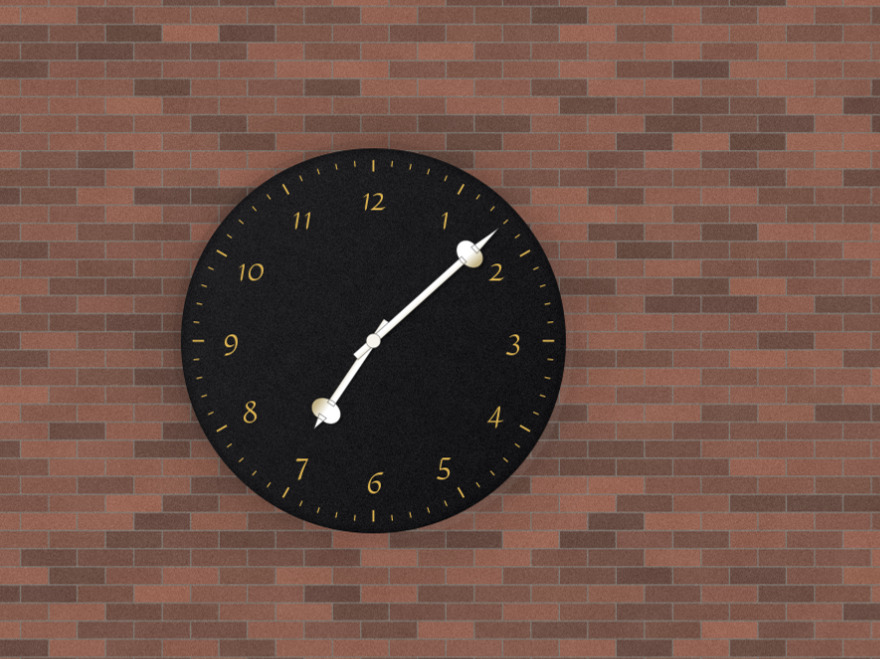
**7:08**
